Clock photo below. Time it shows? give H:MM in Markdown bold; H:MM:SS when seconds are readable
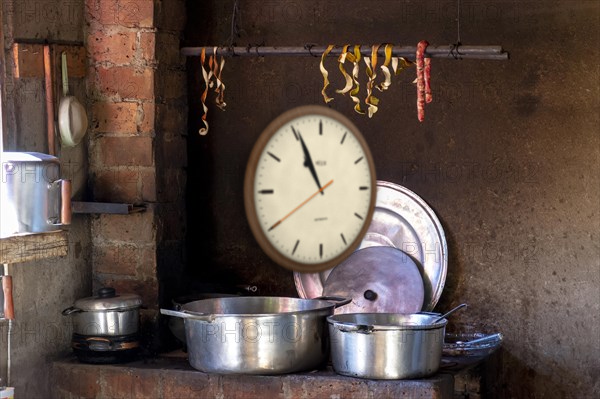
**10:55:40**
